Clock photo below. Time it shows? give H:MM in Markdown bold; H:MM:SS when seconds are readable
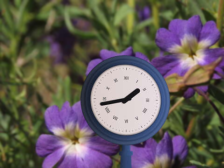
**1:43**
